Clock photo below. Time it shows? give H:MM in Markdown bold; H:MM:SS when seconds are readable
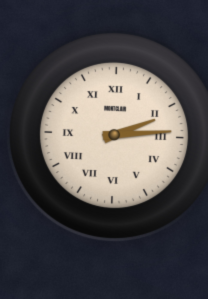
**2:14**
